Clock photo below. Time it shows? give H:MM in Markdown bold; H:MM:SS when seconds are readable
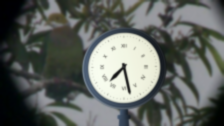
**7:28**
